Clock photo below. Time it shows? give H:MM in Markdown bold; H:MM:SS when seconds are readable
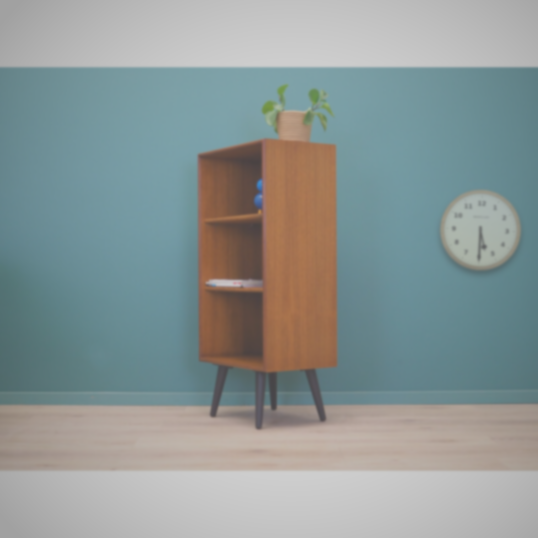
**5:30**
